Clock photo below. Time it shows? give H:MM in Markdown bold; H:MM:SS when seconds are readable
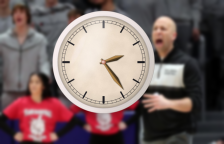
**2:24**
